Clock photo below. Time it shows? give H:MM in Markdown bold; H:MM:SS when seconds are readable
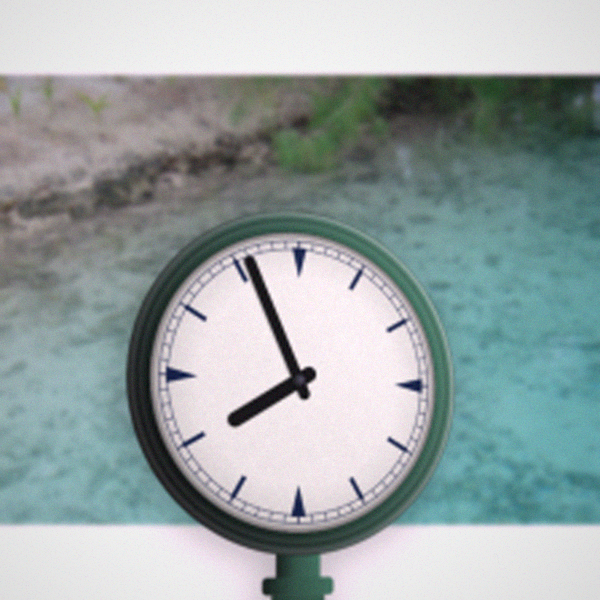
**7:56**
